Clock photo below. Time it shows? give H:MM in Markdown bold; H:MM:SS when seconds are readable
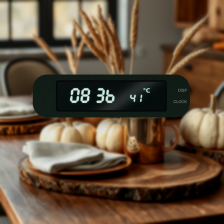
**8:36**
